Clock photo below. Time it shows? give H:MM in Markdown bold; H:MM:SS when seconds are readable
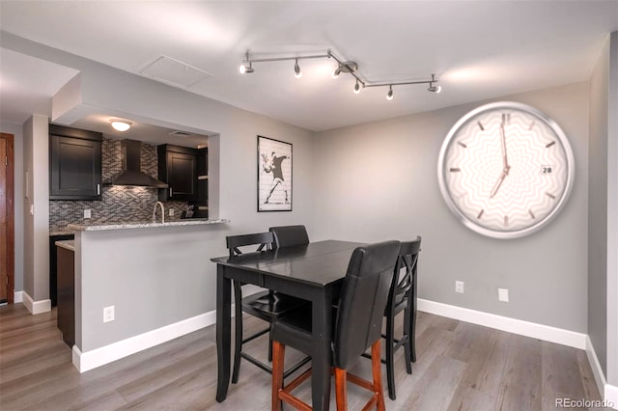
**6:59**
